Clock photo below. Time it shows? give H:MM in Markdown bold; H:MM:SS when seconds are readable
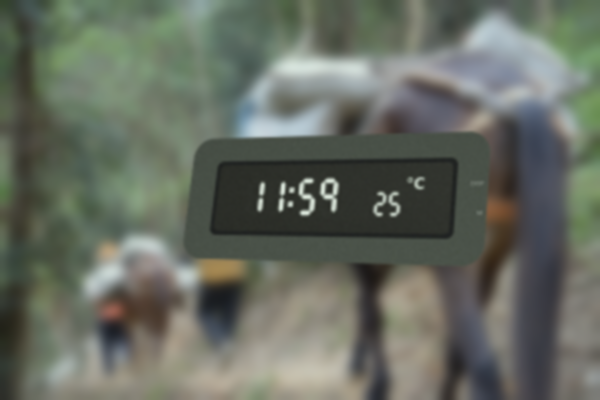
**11:59**
